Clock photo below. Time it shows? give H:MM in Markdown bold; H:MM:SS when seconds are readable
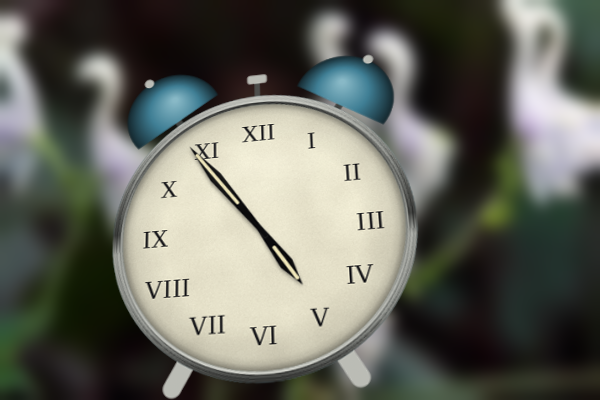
**4:54**
